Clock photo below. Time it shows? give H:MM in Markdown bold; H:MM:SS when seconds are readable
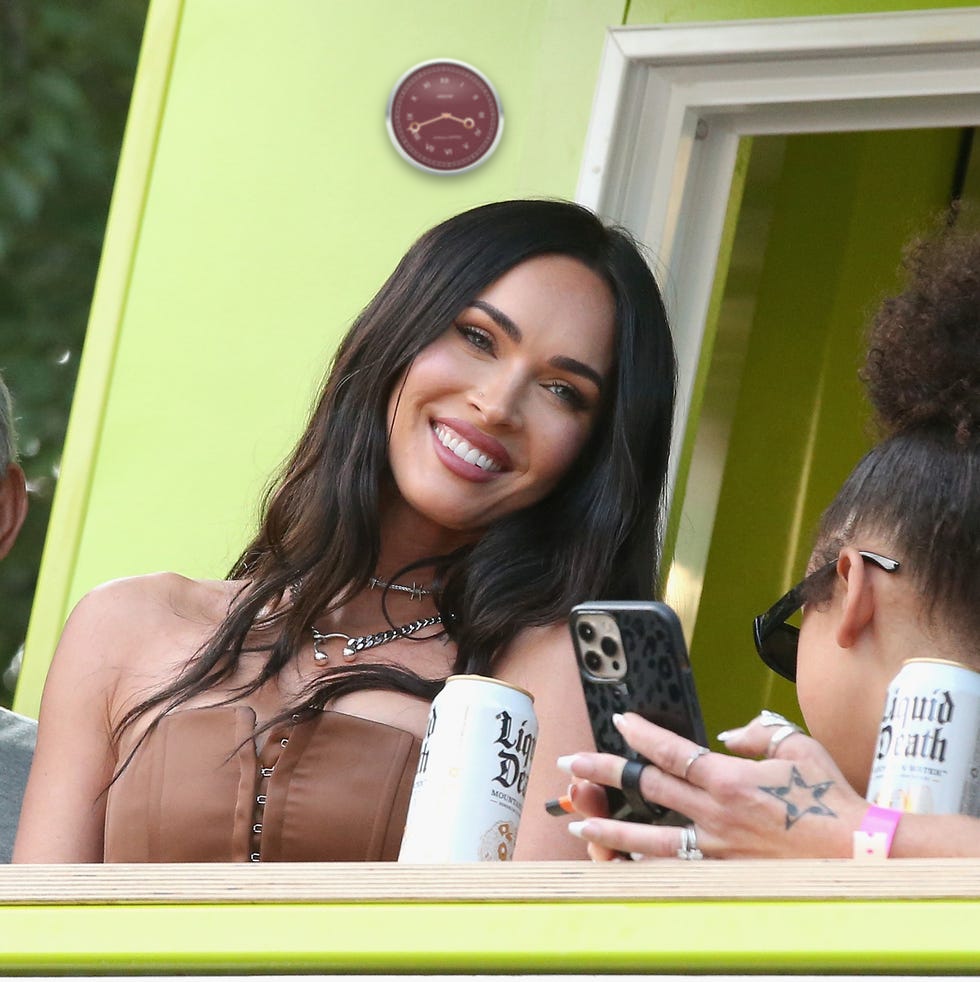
**3:42**
